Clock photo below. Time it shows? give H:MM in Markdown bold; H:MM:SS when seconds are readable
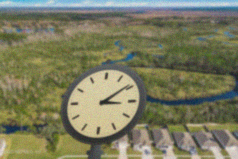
**3:09**
